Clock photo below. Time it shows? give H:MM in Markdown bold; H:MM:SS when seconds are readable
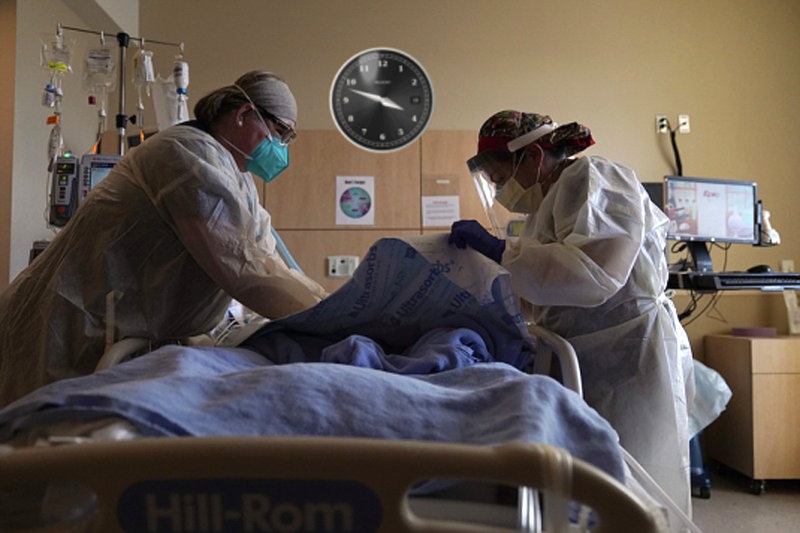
**3:48**
